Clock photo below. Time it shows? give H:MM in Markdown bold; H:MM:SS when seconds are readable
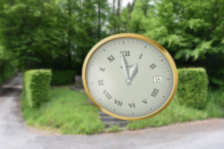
**12:59**
